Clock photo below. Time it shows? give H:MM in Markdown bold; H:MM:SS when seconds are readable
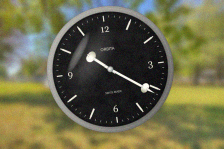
**10:21**
